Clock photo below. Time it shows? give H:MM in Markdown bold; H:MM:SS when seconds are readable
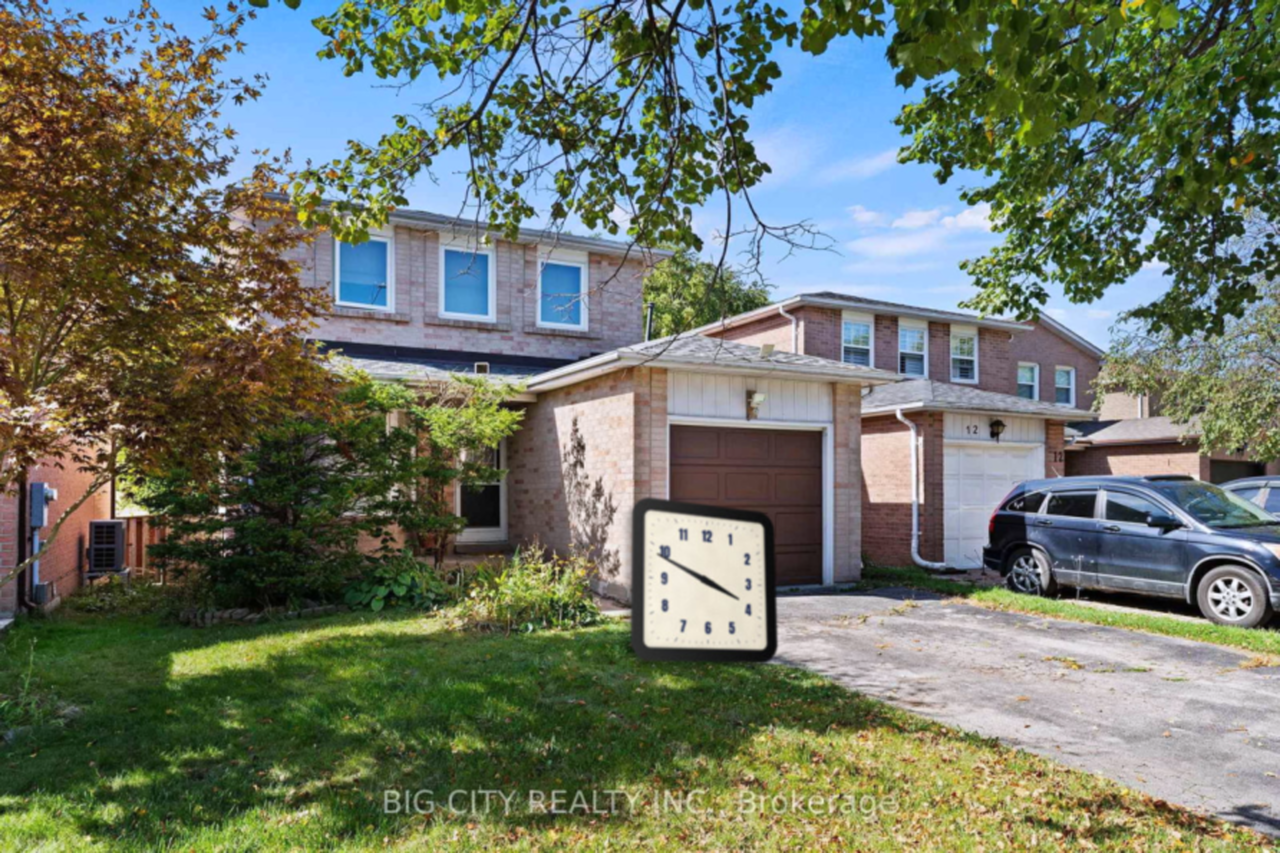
**3:49**
